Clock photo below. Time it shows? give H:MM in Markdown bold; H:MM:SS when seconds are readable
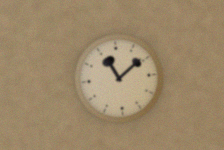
**11:09**
